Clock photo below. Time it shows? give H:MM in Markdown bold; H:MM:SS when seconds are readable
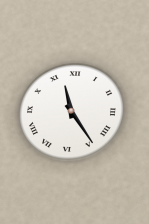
**11:24**
